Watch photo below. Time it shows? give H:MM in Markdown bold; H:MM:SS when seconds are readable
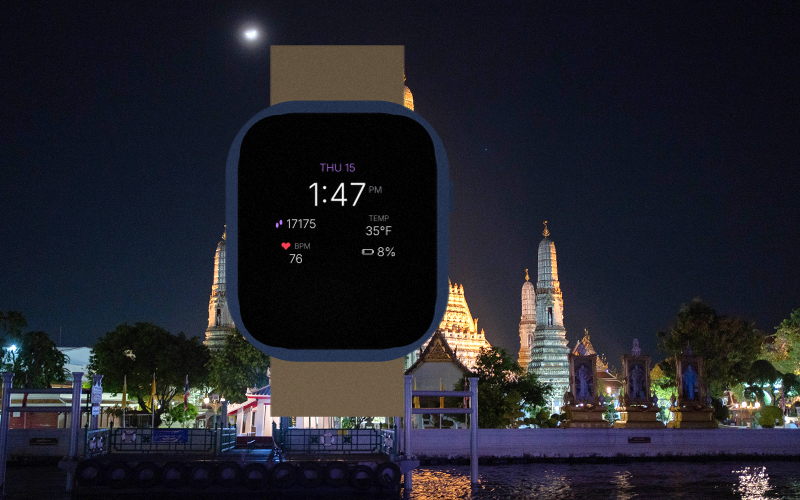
**1:47**
